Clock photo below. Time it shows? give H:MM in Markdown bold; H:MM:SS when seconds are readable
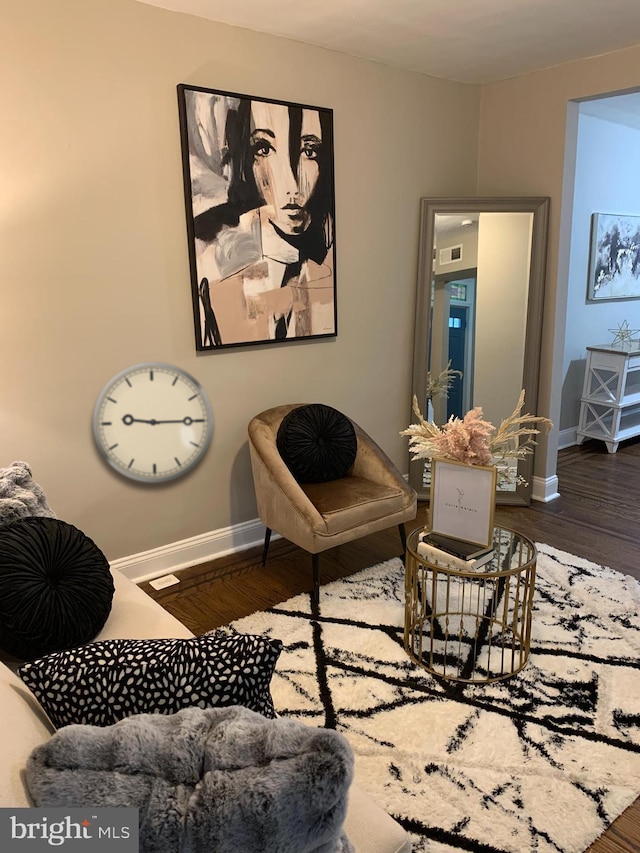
**9:15**
